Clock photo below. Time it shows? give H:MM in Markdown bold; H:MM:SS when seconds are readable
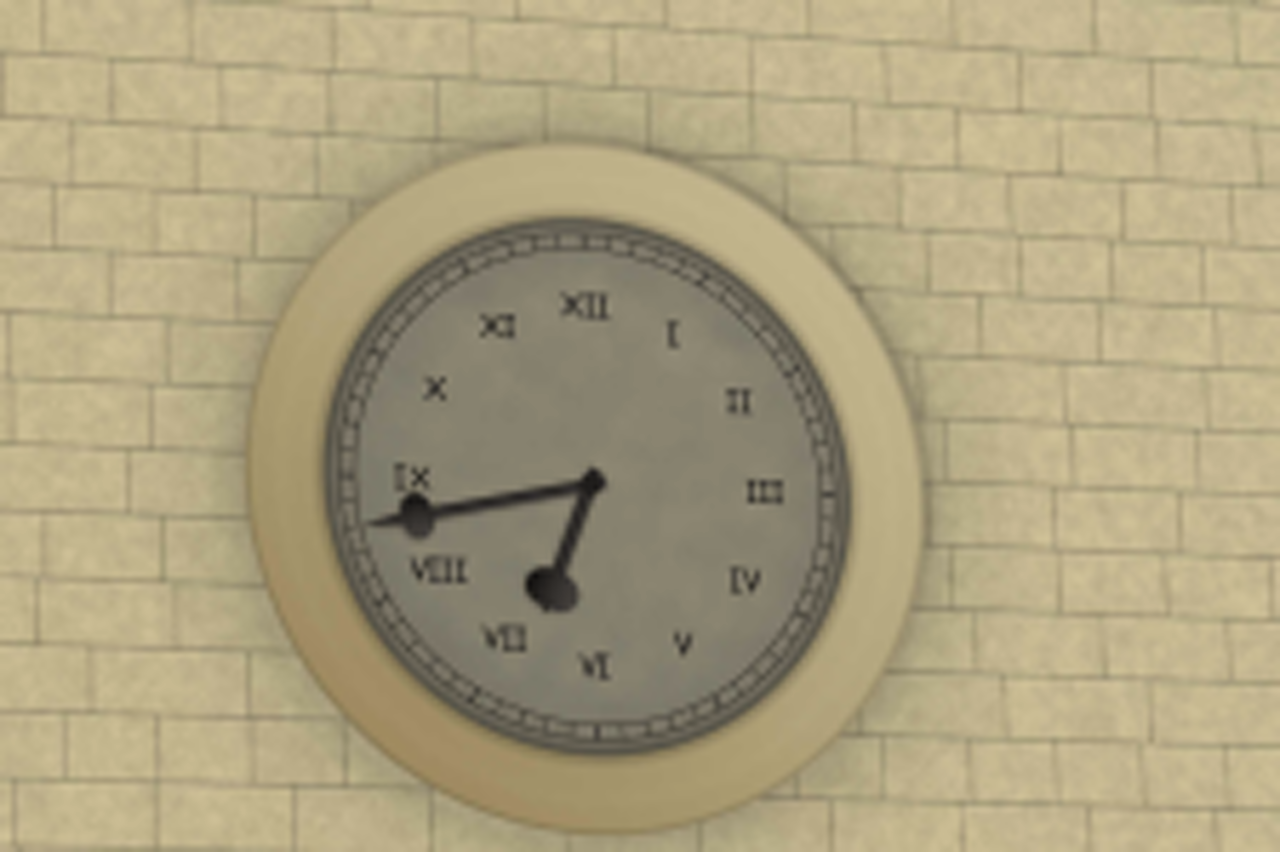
**6:43**
